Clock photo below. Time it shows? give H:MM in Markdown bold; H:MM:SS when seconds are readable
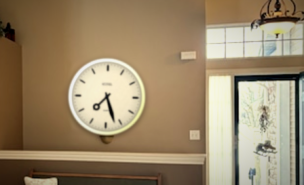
**7:27**
